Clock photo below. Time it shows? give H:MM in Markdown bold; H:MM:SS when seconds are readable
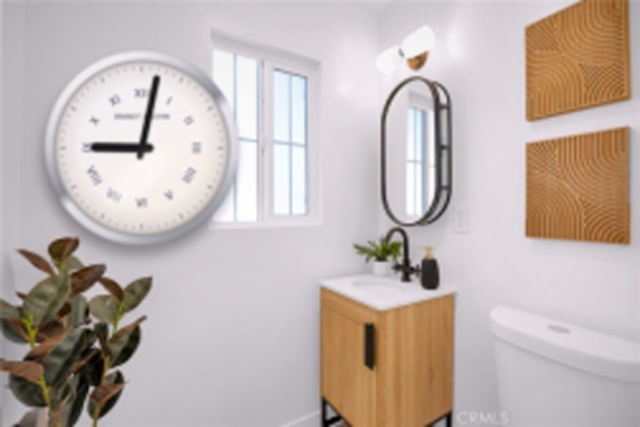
**9:02**
